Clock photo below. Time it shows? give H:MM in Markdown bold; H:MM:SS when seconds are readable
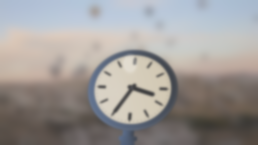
**3:35**
